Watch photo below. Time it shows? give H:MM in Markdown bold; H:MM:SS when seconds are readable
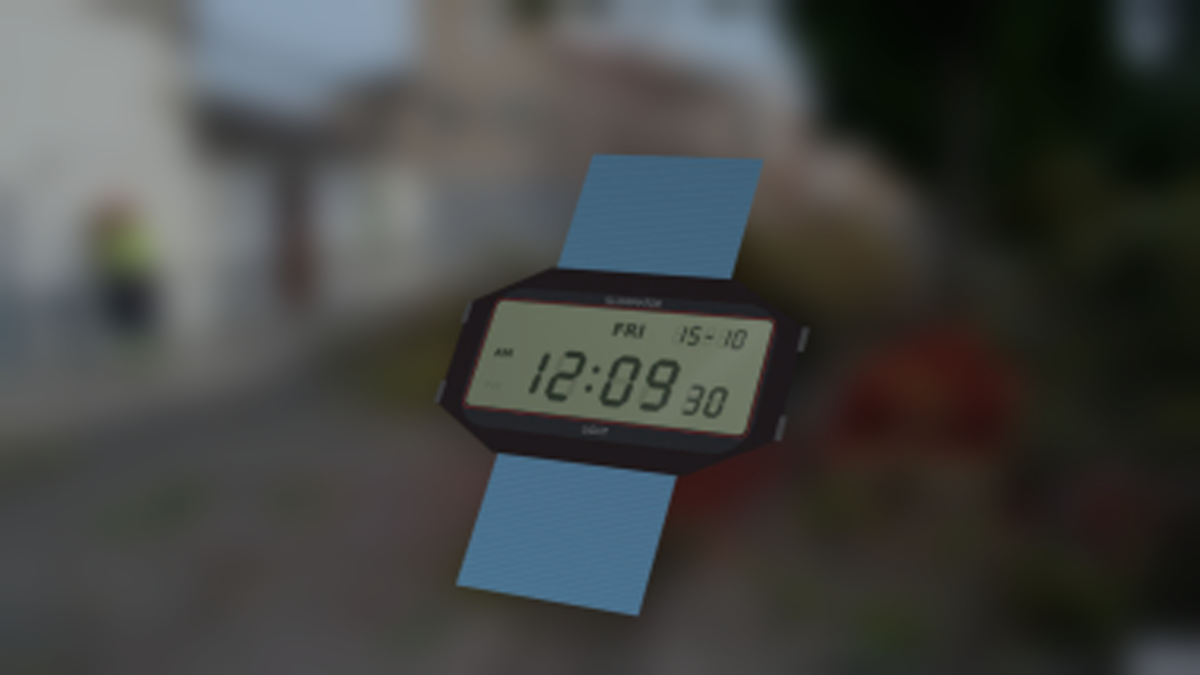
**12:09:30**
